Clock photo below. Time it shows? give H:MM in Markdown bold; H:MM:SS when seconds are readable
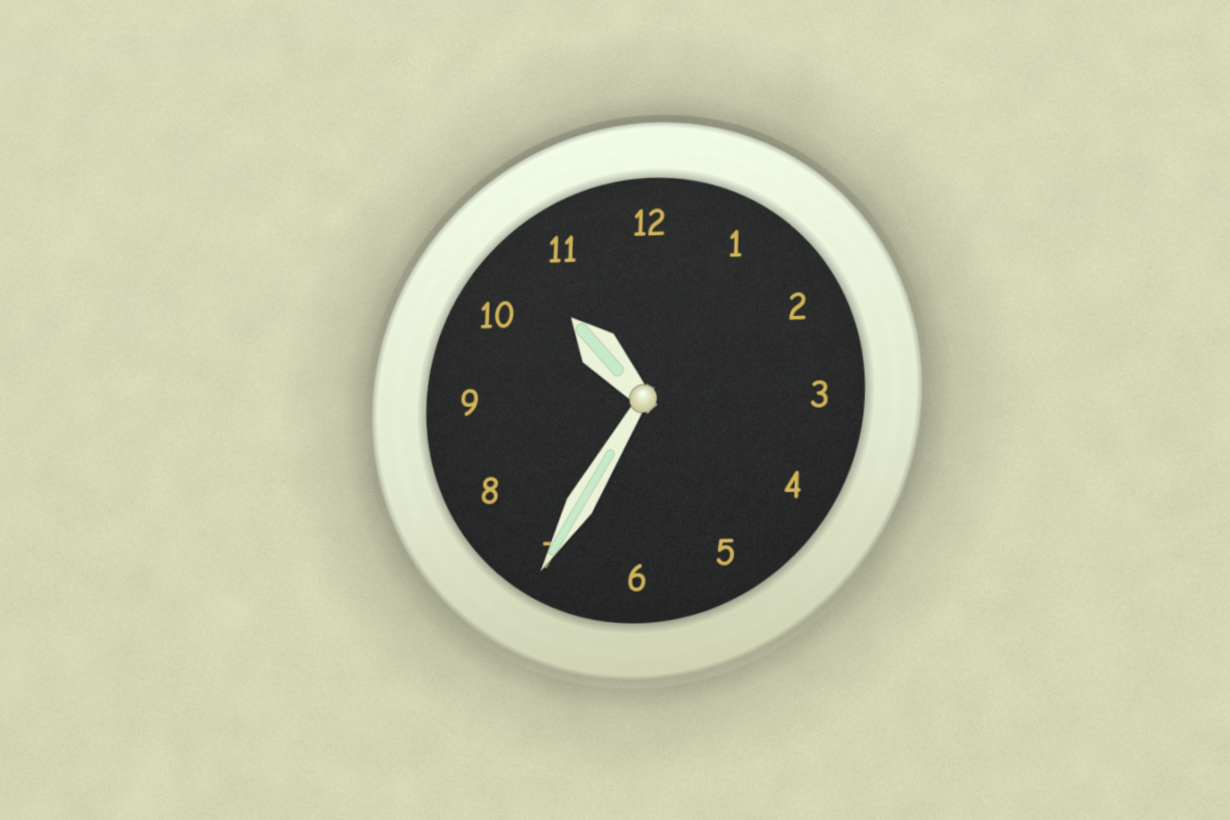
**10:35**
